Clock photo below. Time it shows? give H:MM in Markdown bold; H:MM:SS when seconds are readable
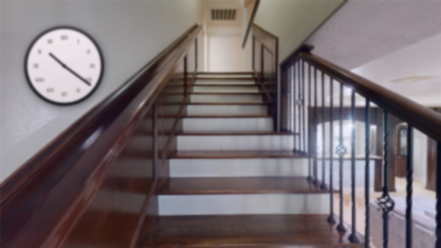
**10:21**
